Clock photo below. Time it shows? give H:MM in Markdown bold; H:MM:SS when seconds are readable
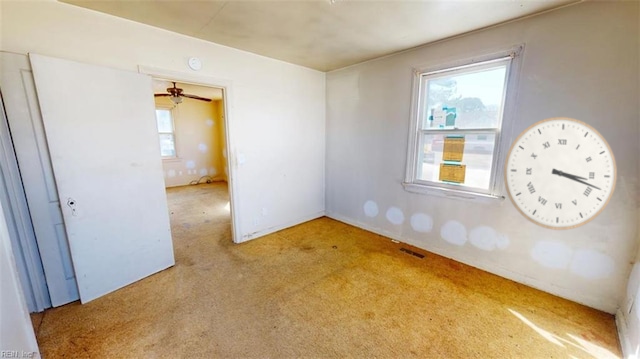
**3:18**
